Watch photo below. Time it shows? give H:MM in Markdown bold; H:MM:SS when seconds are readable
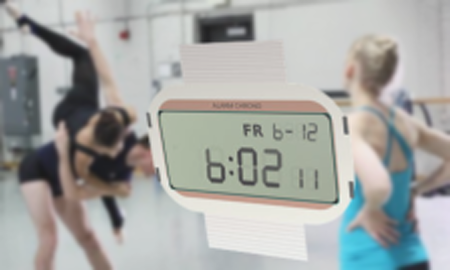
**6:02:11**
